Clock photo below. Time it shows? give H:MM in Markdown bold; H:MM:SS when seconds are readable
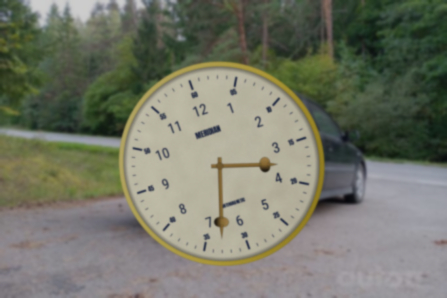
**3:33**
